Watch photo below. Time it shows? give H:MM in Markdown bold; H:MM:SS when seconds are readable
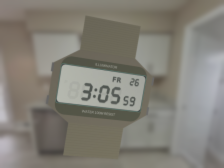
**3:05:59**
